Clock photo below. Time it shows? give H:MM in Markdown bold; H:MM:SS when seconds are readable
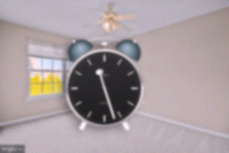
**11:27**
